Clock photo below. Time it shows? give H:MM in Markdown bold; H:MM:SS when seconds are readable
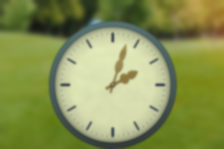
**2:03**
